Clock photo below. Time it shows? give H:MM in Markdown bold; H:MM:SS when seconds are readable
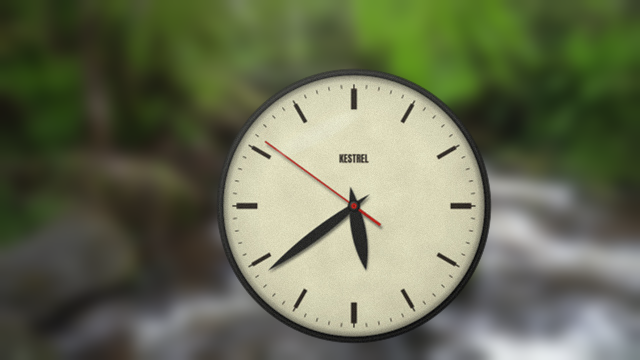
**5:38:51**
